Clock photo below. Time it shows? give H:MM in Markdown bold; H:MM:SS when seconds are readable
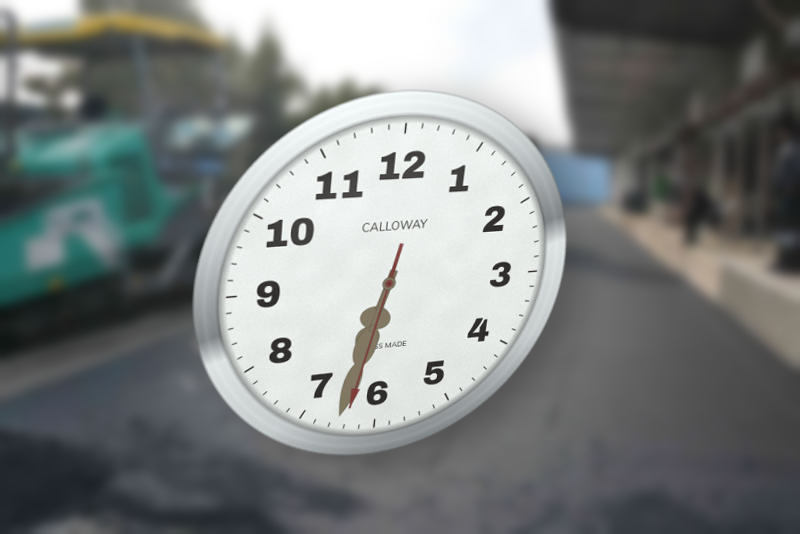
**6:32:32**
